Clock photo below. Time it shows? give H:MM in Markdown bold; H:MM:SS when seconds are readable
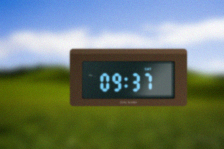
**9:37**
